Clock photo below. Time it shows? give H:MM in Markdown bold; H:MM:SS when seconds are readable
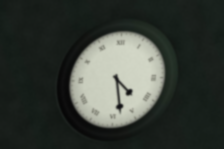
**4:28**
